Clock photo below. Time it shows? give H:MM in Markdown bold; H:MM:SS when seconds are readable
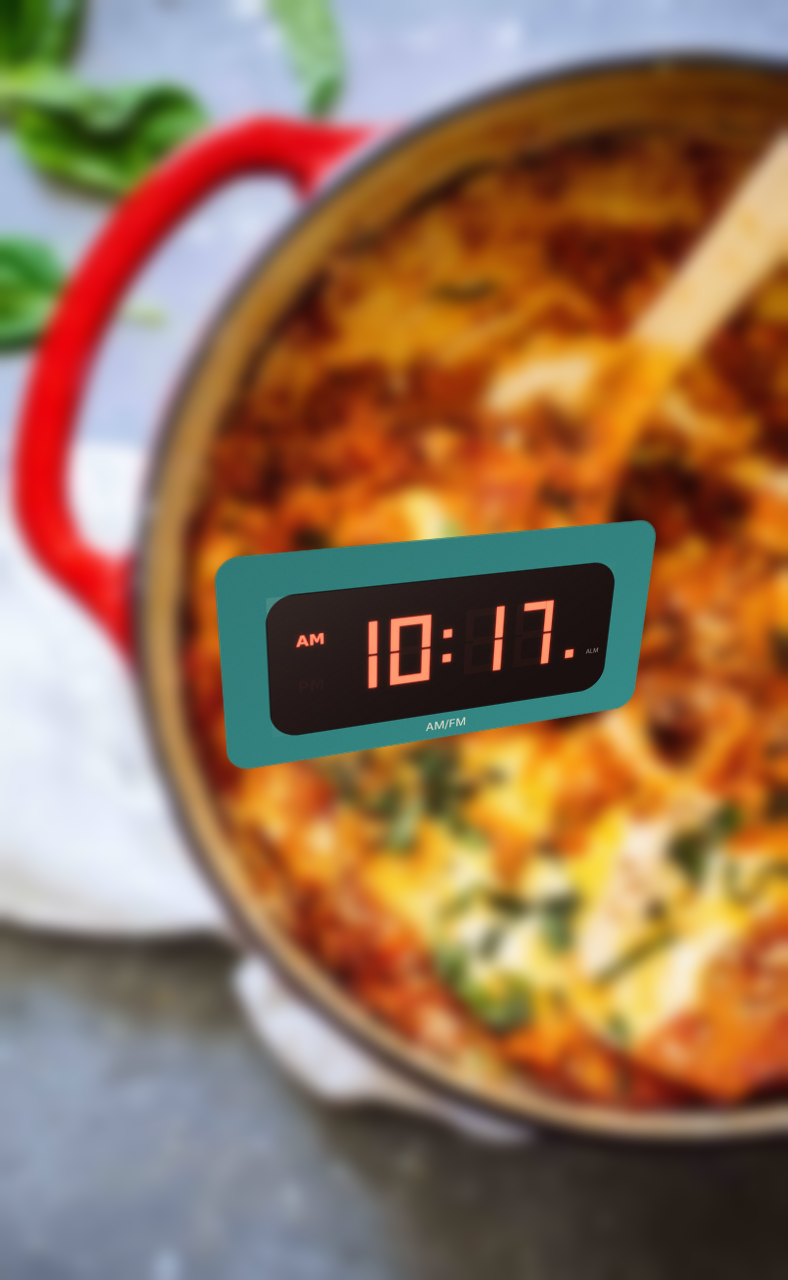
**10:17**
